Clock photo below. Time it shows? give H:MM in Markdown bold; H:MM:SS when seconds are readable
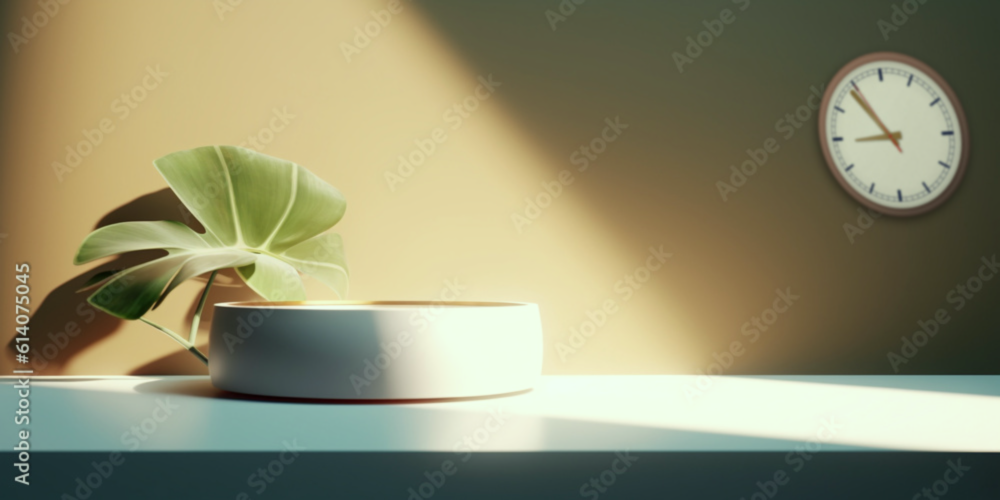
**8:53:55**
